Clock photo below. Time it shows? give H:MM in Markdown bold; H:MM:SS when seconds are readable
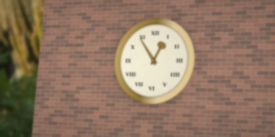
**12:54**
